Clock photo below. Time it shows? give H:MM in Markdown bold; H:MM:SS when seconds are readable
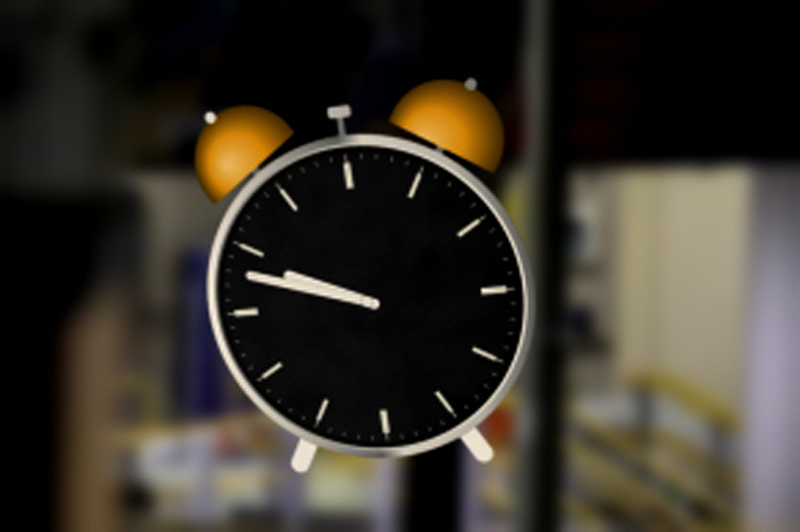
**9:48**
